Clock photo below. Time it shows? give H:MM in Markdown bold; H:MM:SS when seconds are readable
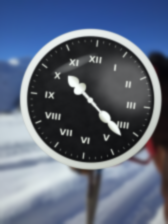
**10:22**
